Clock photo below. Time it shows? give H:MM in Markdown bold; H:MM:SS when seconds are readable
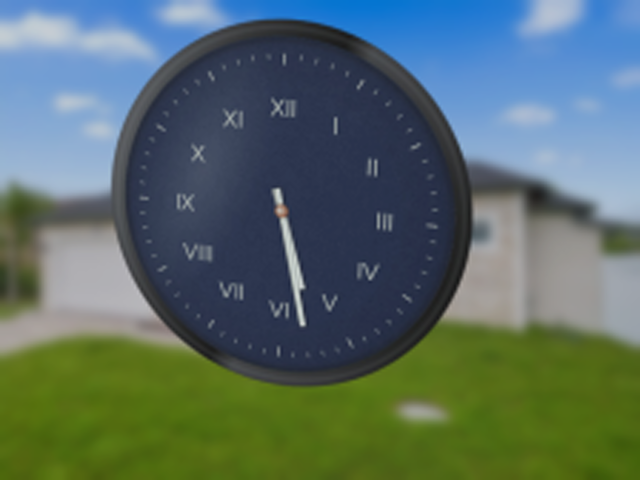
**5:28**
